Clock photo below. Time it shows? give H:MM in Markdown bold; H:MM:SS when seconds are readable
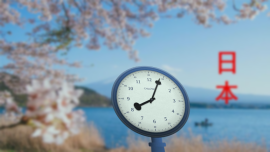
**8:04**
